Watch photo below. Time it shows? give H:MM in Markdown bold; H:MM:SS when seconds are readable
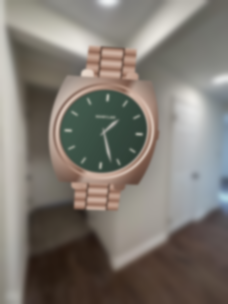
**1:27**
